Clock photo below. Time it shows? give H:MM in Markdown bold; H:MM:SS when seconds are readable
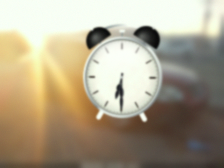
**6:30**
